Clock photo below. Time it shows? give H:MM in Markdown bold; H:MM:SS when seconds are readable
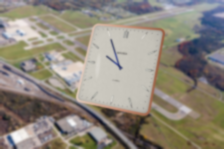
**9:55**
